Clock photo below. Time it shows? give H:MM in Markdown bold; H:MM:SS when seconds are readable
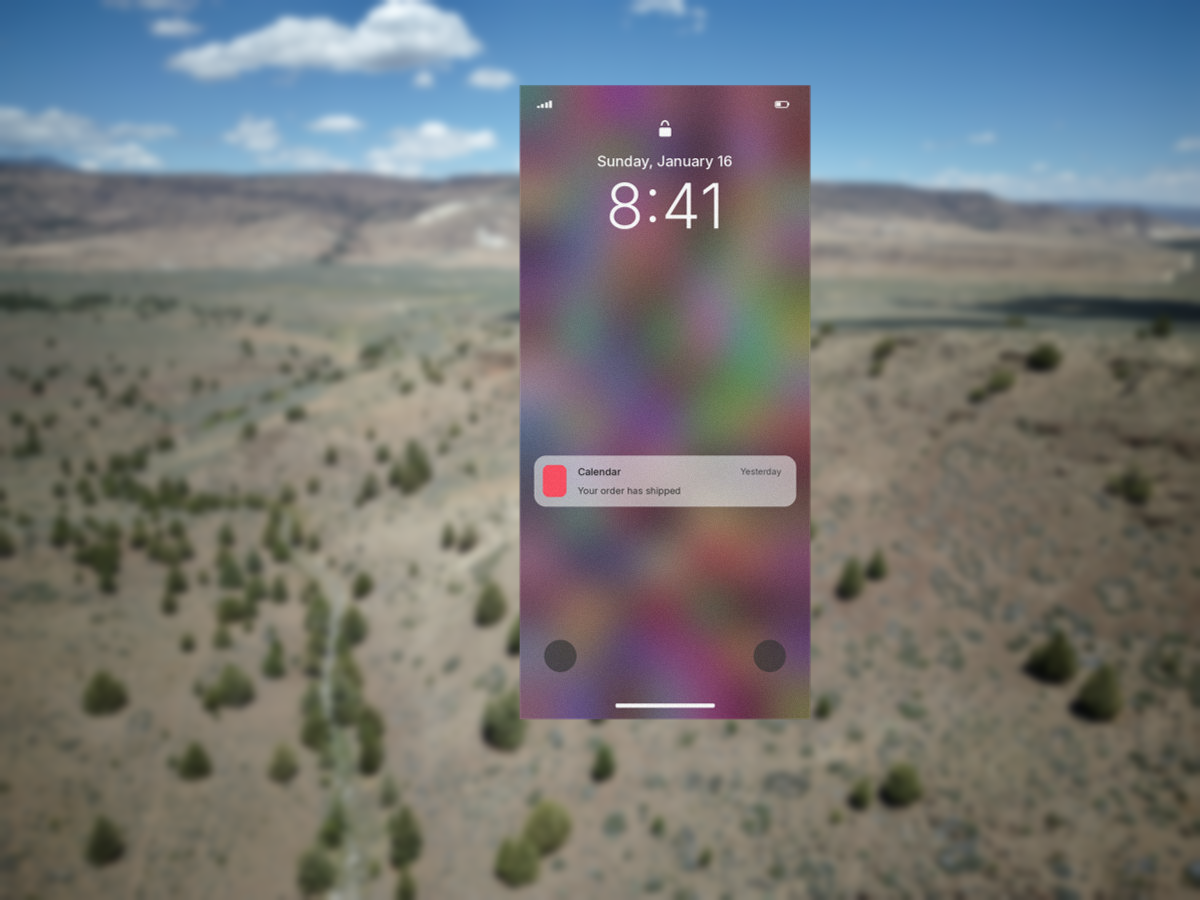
**8:41**
